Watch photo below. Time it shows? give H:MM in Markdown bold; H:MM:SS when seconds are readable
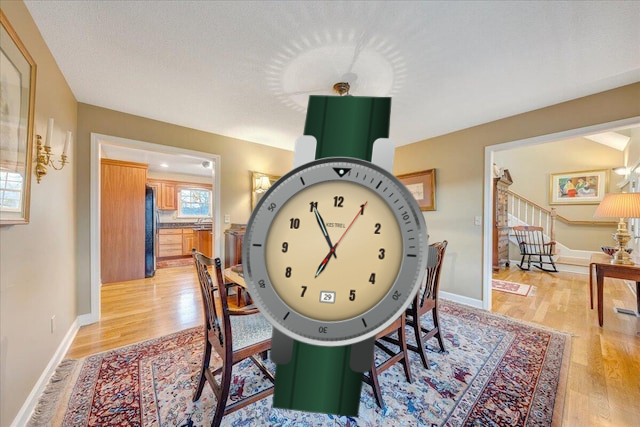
**6:55:05**
